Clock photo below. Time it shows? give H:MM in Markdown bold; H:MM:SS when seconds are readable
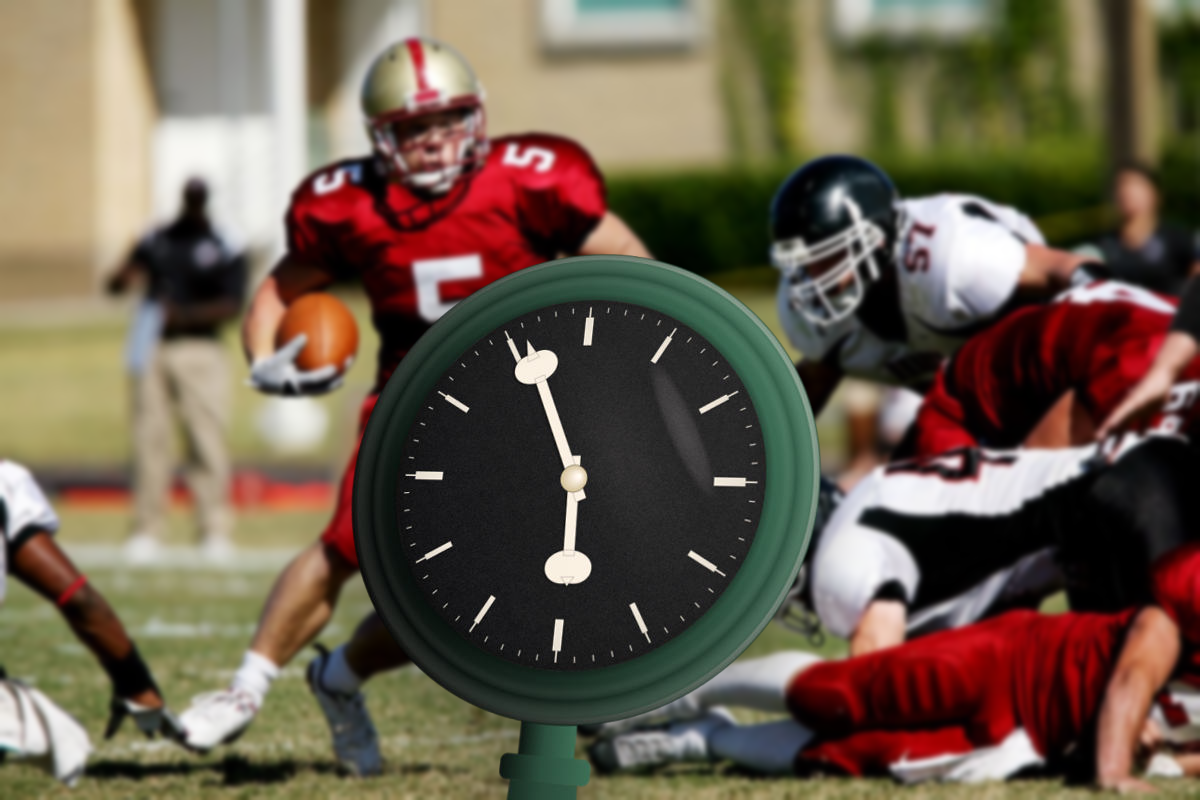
**5:56**
